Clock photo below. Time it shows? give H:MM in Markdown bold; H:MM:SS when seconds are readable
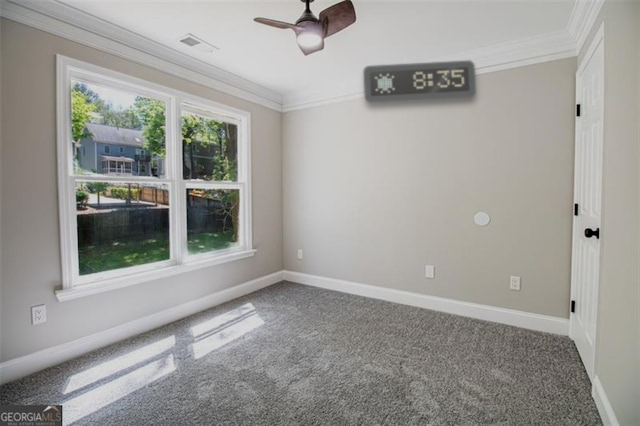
**8:35**
